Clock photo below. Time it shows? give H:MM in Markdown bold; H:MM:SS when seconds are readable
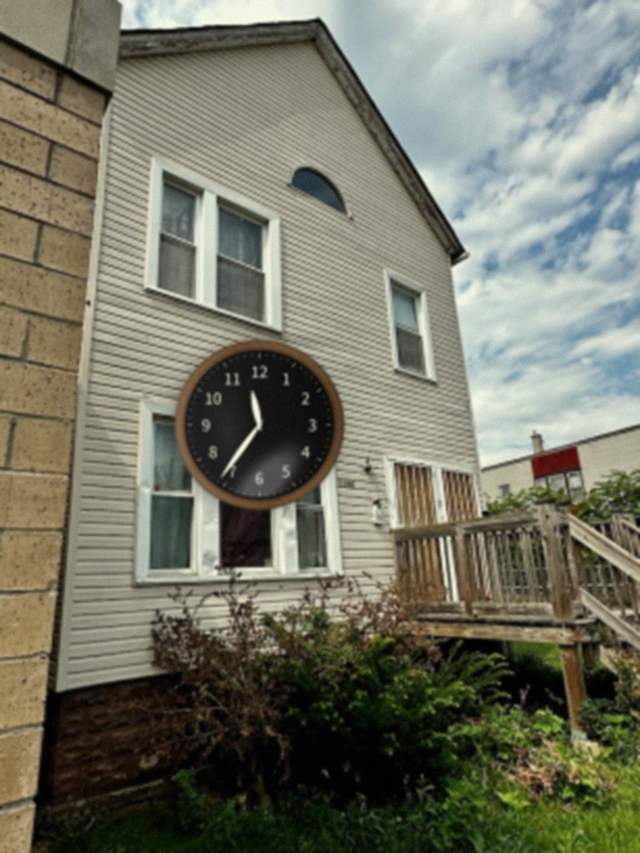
**11:36**
